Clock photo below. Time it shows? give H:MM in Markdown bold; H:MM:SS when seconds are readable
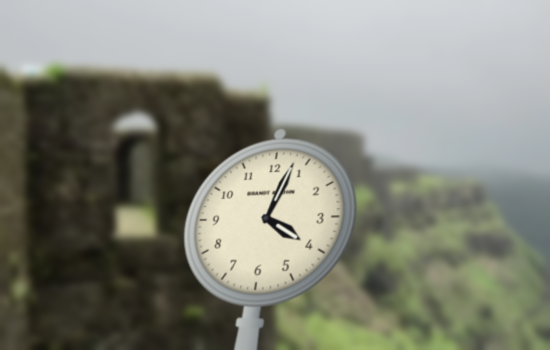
**4:03**
